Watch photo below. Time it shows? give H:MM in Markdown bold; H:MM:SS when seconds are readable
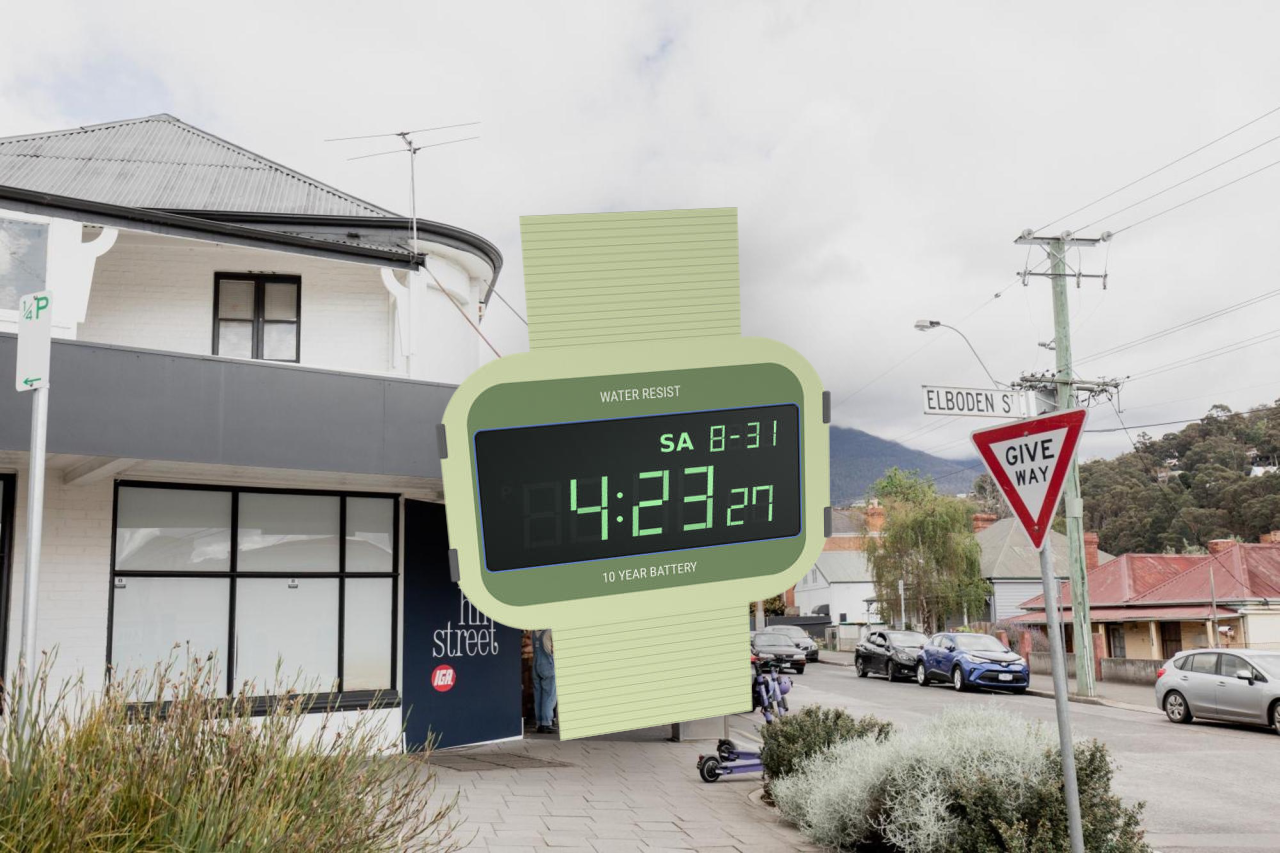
**4:23:27**
